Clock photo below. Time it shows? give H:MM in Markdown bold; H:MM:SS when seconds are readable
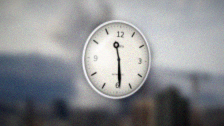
**11:29**
